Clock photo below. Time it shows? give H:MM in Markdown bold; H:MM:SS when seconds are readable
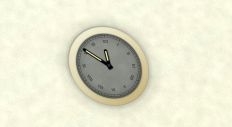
**11:51**
